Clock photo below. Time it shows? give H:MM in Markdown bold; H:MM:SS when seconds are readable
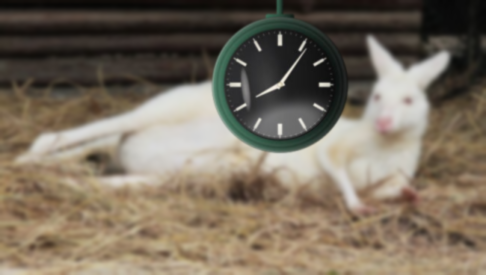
**8:06**
